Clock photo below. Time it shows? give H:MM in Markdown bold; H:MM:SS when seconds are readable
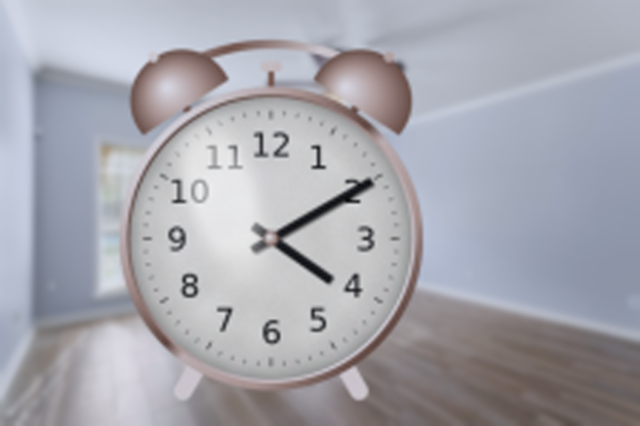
**4:10**
